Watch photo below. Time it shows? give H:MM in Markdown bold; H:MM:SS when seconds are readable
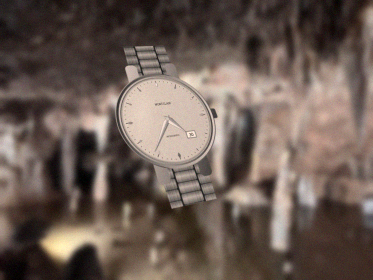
**4:36**
